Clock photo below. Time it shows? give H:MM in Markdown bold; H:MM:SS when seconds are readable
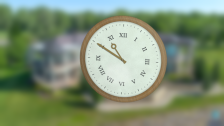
**10:50**
